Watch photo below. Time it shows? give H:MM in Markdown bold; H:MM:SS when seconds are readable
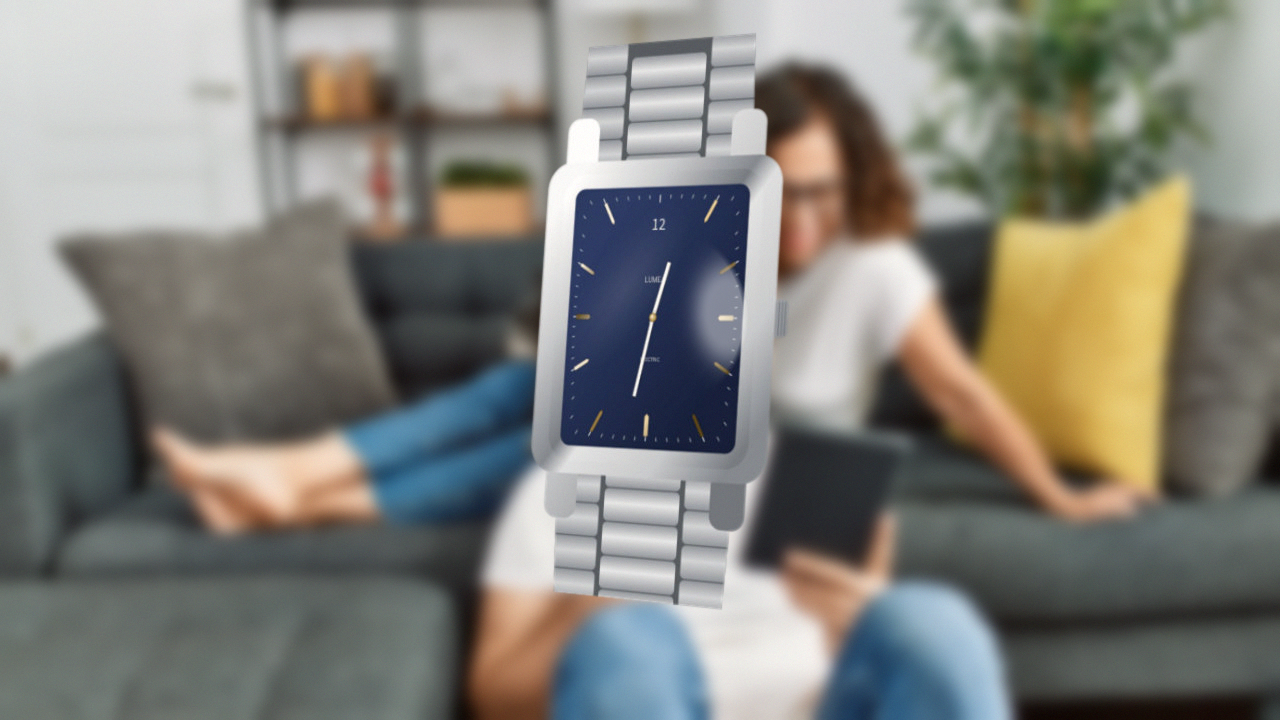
**12:32**
